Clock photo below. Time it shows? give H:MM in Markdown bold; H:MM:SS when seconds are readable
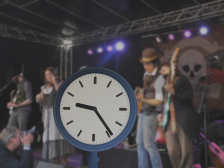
**9:24**
